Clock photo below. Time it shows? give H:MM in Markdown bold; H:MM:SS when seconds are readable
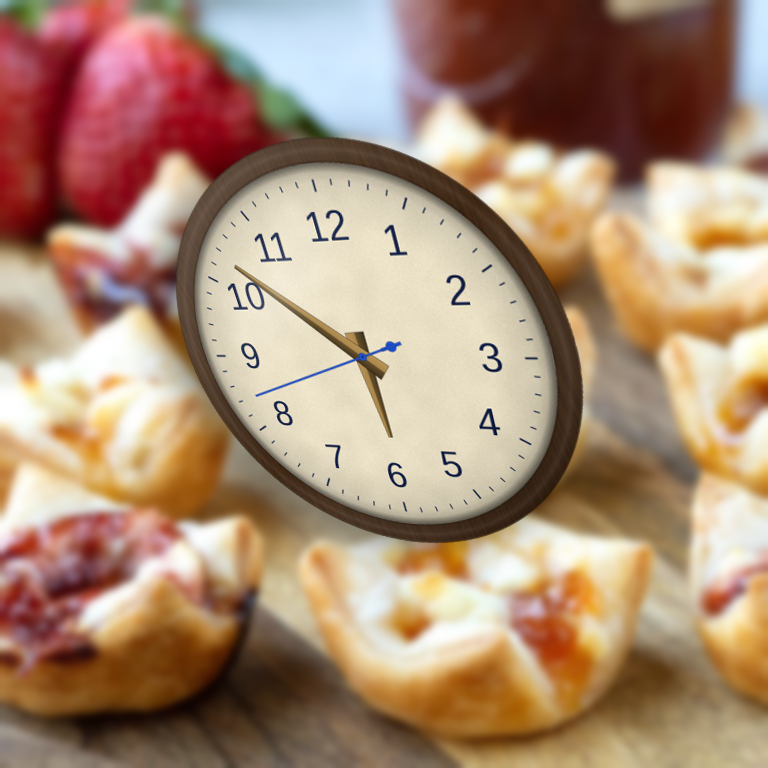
**5:51:42**
